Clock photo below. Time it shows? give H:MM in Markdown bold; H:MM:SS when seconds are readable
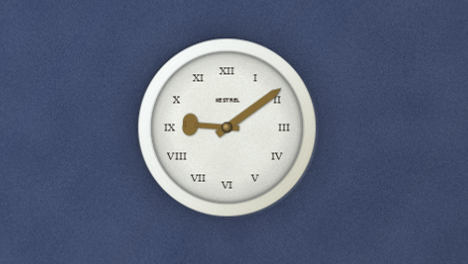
**9:09**
